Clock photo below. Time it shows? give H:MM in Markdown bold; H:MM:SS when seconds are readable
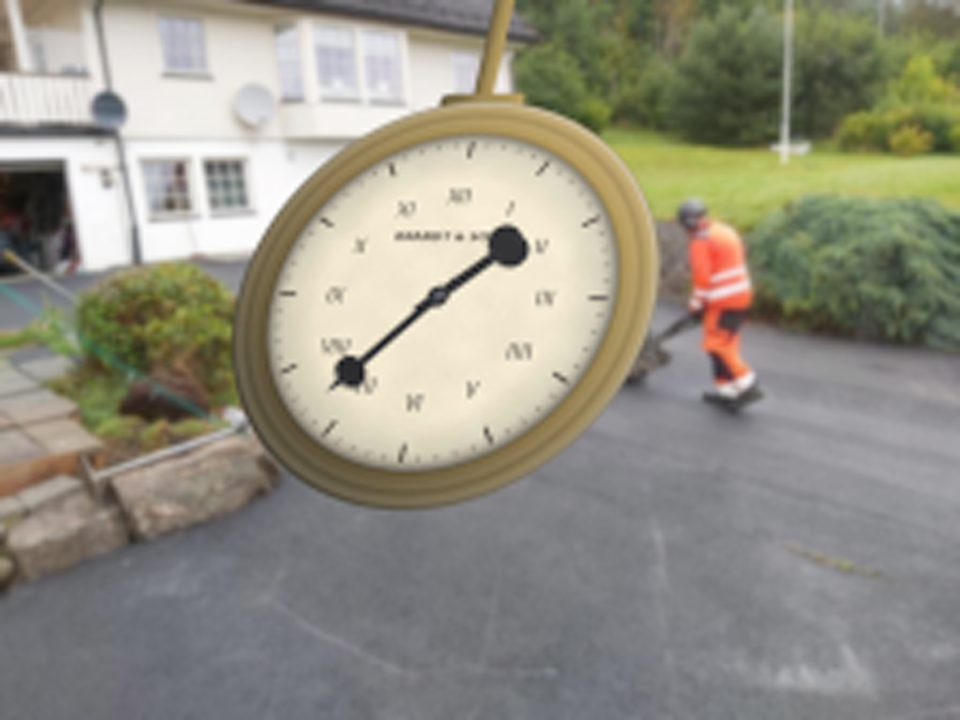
**1:37**
